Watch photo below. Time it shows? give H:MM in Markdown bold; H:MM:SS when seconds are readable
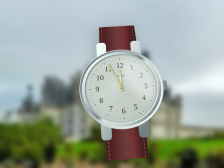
**11:56**
